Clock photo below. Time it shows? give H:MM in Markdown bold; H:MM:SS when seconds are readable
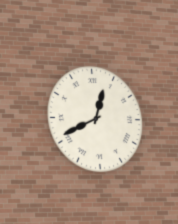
**12:41**
